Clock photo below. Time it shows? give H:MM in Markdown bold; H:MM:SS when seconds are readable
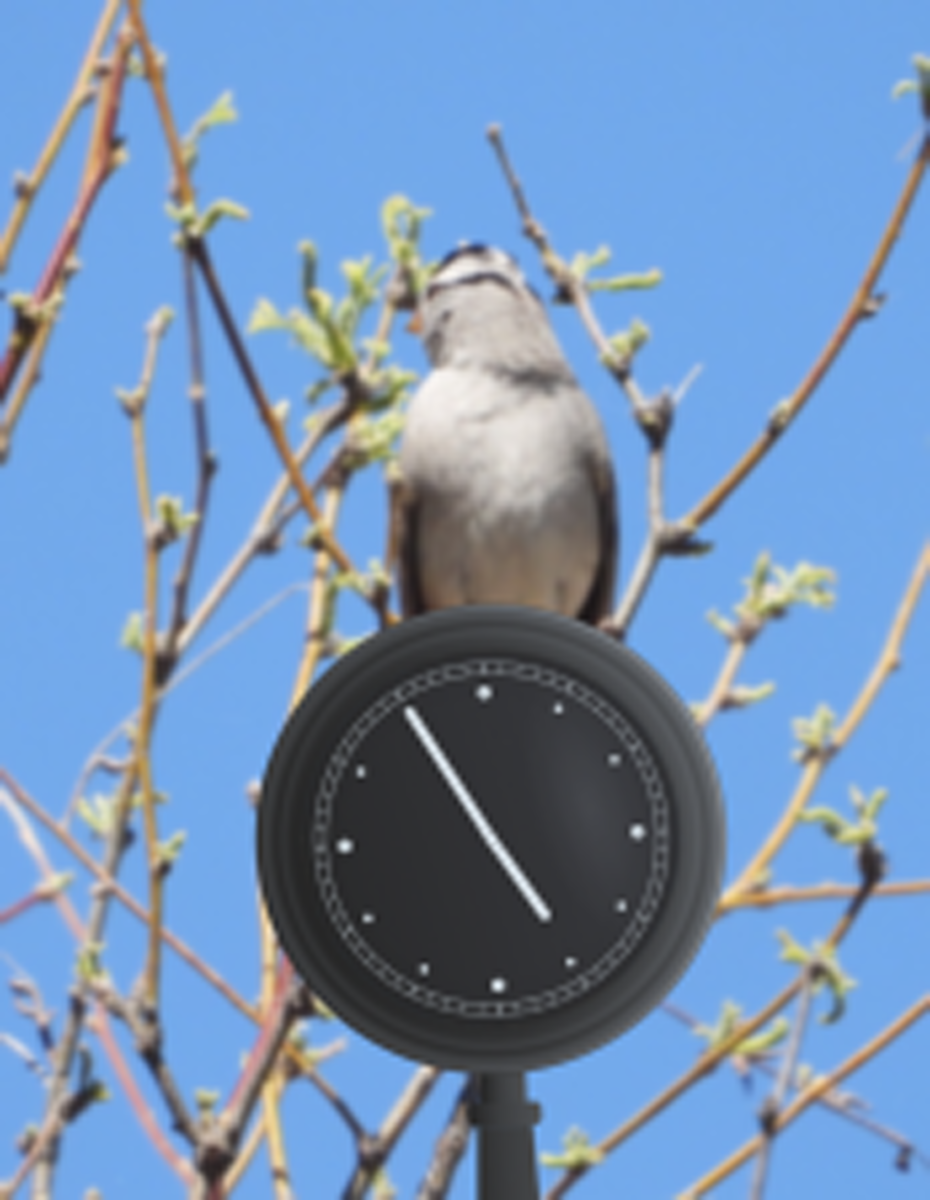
**4:55**
